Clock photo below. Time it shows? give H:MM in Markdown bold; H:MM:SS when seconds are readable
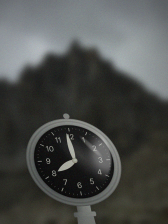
**7:59**
